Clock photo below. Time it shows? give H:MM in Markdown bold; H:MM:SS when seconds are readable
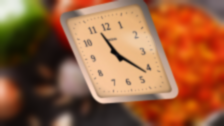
**11:22**
